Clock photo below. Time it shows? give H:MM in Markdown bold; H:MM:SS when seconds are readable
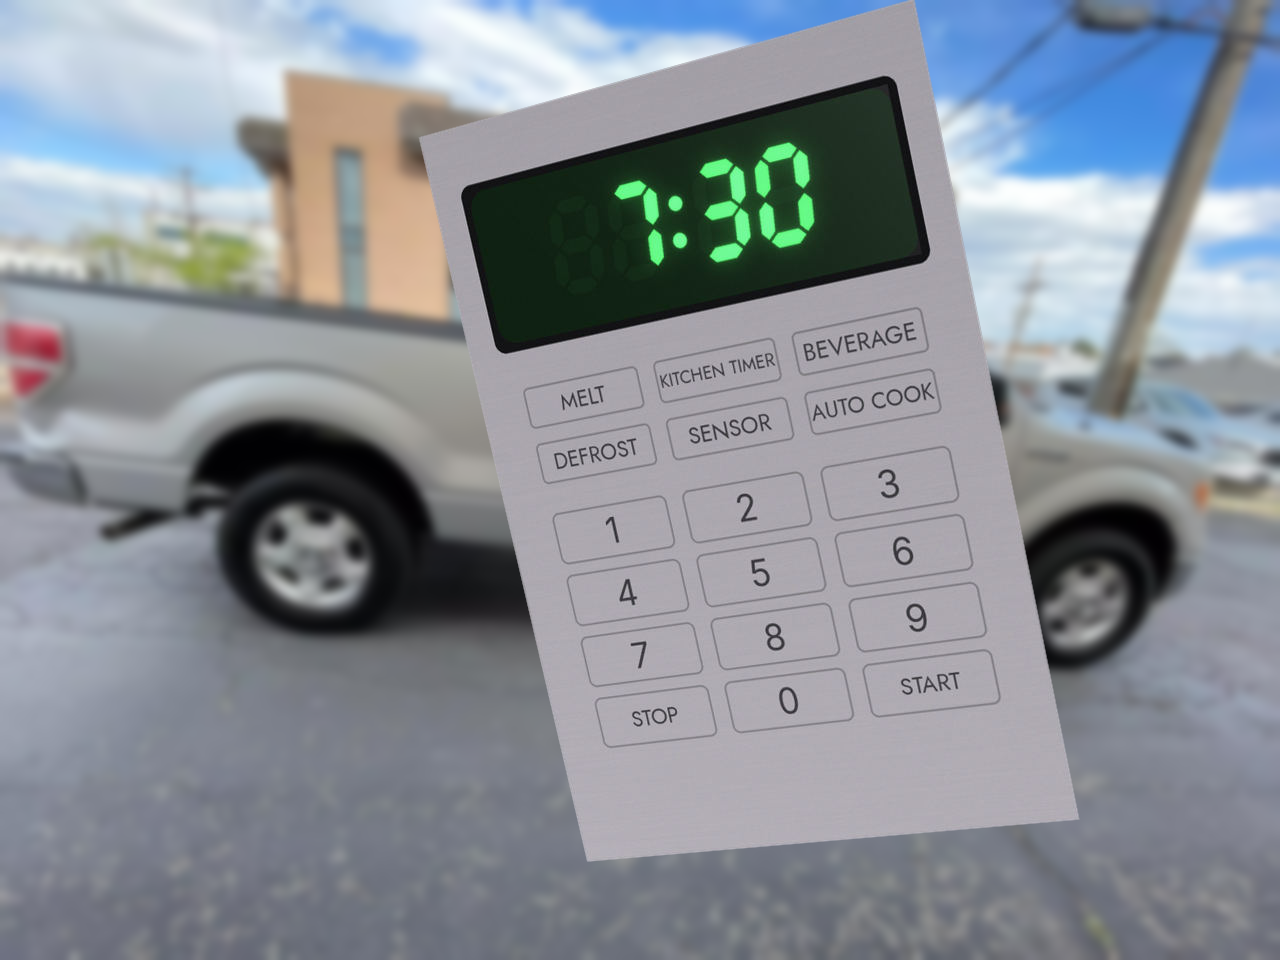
**7:30**
